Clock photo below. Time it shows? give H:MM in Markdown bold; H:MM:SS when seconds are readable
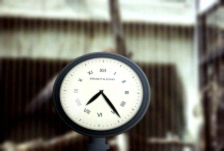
**7:24**
